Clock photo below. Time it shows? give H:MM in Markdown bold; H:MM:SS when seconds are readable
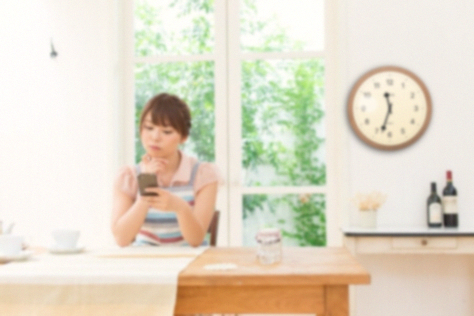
**11:33**
